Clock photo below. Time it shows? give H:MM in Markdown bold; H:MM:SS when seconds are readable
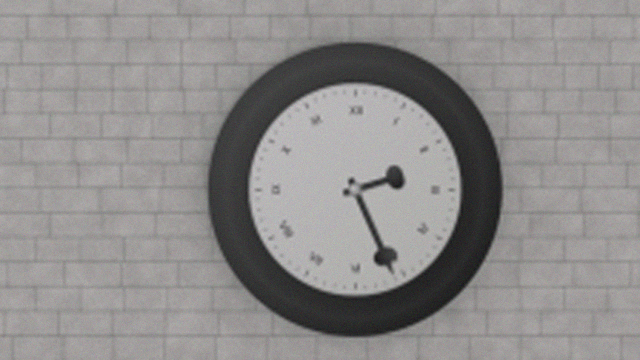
**2:26**
